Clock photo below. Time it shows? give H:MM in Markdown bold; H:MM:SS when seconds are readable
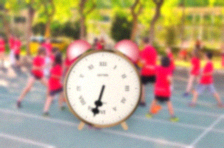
**6:33**
